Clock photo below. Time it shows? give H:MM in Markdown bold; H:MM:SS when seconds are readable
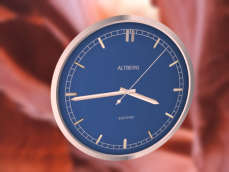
**3:44:07**
